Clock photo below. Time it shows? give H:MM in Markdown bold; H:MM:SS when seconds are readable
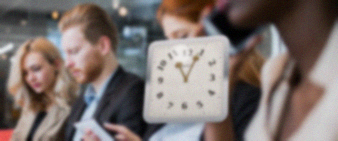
**11:04**
